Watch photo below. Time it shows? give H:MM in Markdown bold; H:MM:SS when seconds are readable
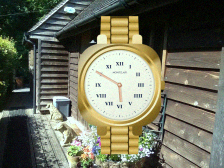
**5:50**
